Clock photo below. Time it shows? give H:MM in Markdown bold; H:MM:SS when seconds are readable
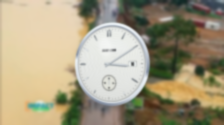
**3:10**
